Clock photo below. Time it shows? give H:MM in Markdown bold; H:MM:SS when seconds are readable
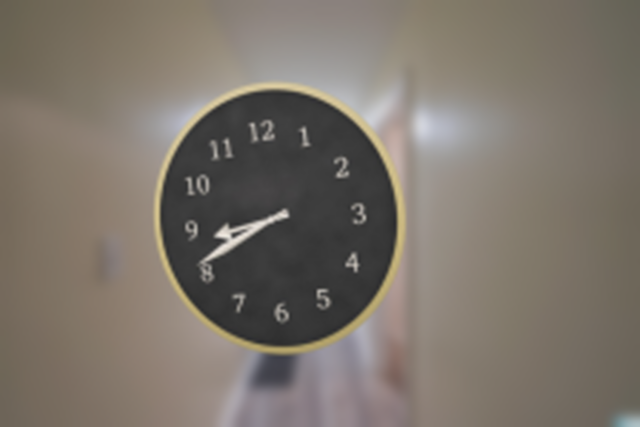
**8:41**
